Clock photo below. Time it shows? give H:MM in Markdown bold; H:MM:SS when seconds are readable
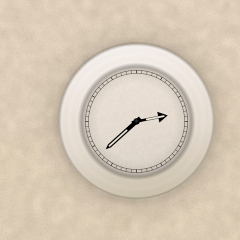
**2:38**
